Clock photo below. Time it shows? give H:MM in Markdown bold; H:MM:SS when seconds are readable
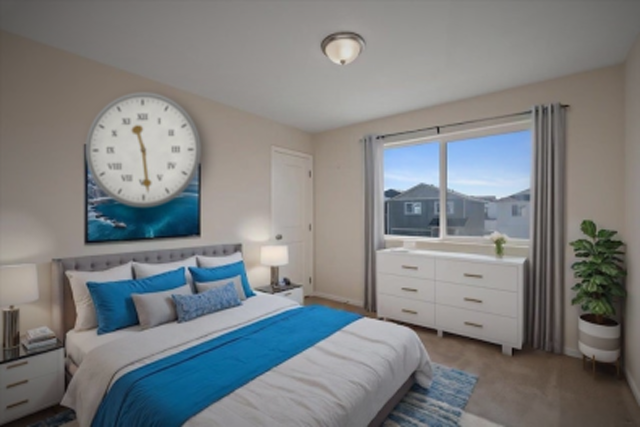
**11:29**
